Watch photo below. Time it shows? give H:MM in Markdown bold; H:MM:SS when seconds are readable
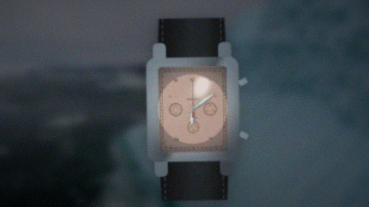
**6:09**
